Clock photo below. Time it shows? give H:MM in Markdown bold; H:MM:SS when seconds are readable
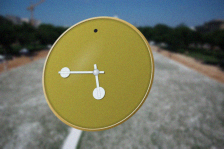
**5:46**
